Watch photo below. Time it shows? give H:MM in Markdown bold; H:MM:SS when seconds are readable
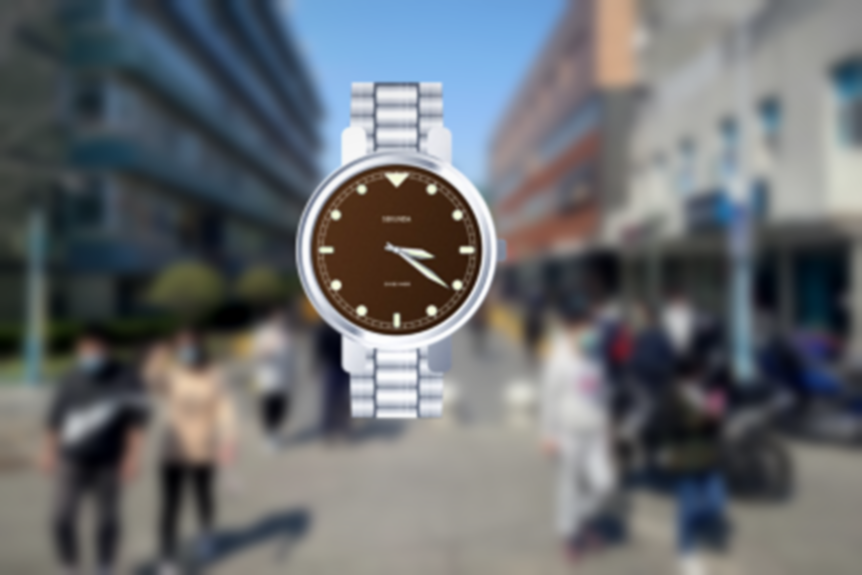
**3:21**
